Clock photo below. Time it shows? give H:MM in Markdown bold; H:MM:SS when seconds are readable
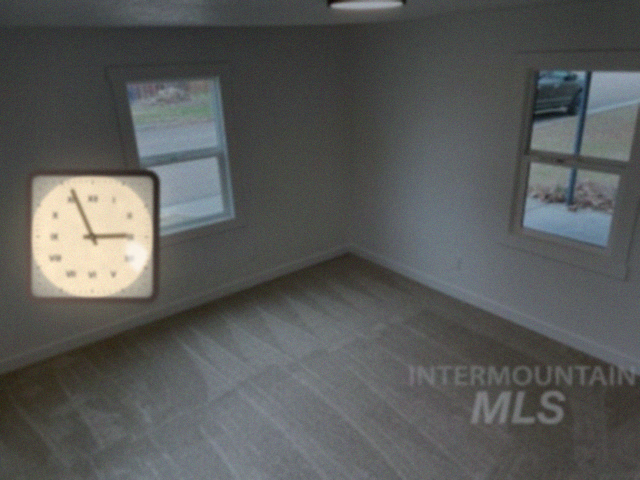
**2:56**
